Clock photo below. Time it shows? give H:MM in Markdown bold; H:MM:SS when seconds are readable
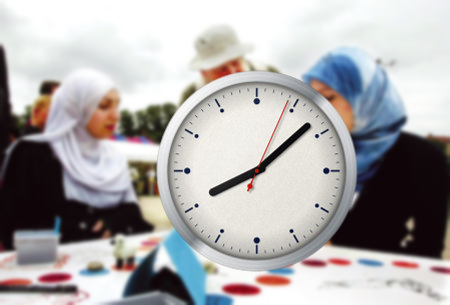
**8:08:04**
